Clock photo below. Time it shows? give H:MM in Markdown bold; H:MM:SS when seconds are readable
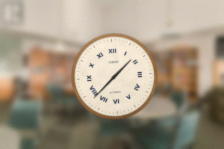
**1:38**
